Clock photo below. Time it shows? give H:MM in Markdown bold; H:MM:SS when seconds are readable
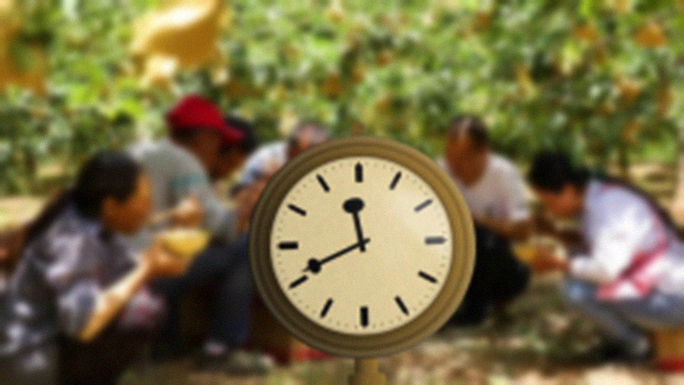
**11:41**
